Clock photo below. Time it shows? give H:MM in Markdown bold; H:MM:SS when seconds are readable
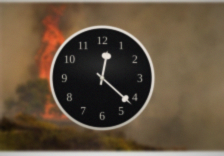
**12:22**
